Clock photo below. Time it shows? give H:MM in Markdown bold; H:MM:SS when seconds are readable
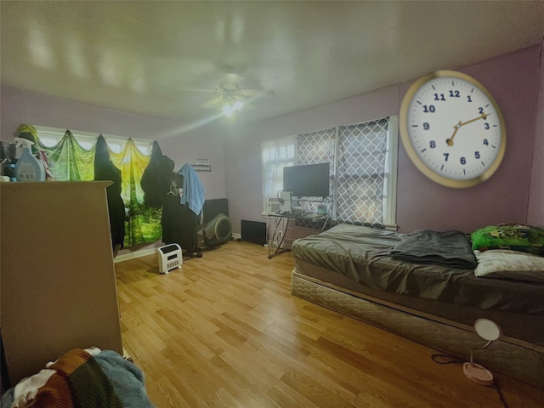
**7:12**
